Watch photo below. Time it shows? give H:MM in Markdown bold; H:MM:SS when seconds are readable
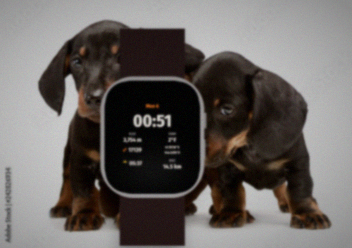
**0:51**
